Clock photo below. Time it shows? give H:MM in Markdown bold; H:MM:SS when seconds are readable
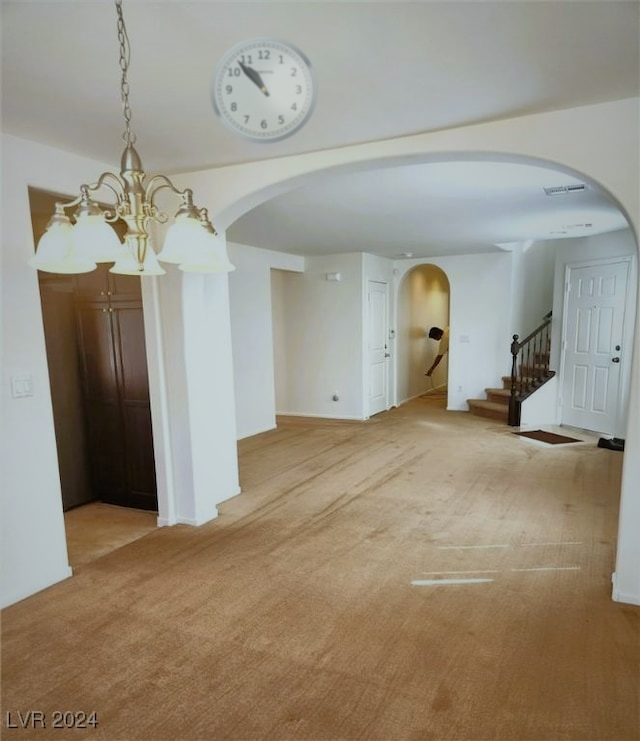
**10:53**
